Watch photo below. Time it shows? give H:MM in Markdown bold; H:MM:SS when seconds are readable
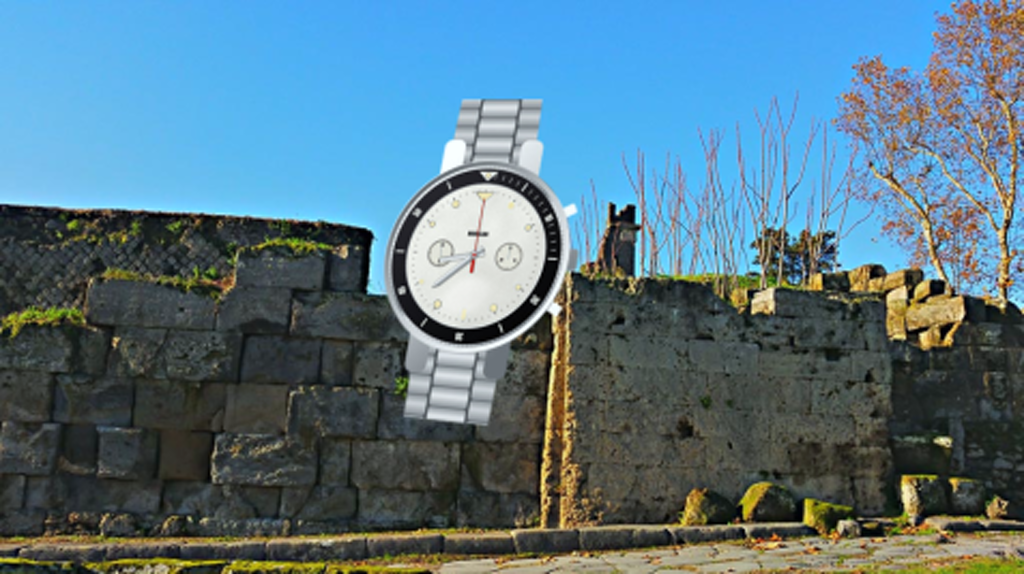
**8:38**
